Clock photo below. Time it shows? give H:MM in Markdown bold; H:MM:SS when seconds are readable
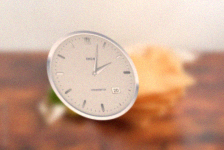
**2:03**
